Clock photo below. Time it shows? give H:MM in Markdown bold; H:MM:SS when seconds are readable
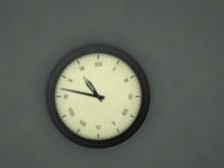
**10:47**
